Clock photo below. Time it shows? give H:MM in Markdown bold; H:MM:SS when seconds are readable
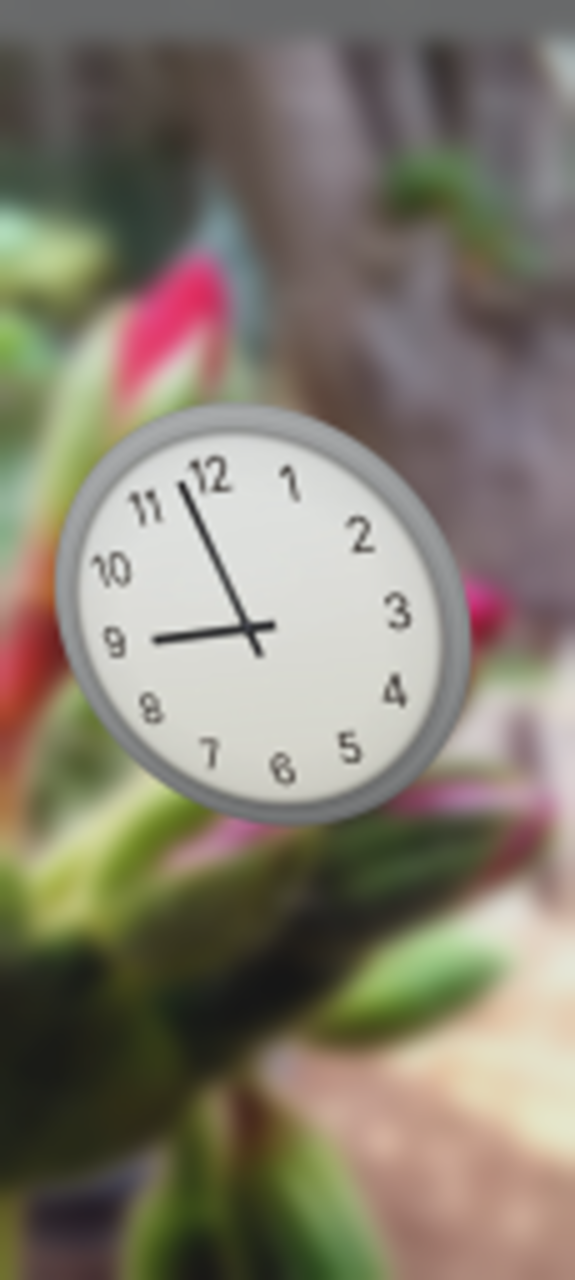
**8:58**
